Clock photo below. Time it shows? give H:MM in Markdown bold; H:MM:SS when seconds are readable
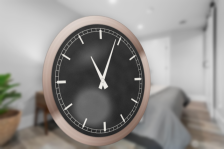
**11:04**
